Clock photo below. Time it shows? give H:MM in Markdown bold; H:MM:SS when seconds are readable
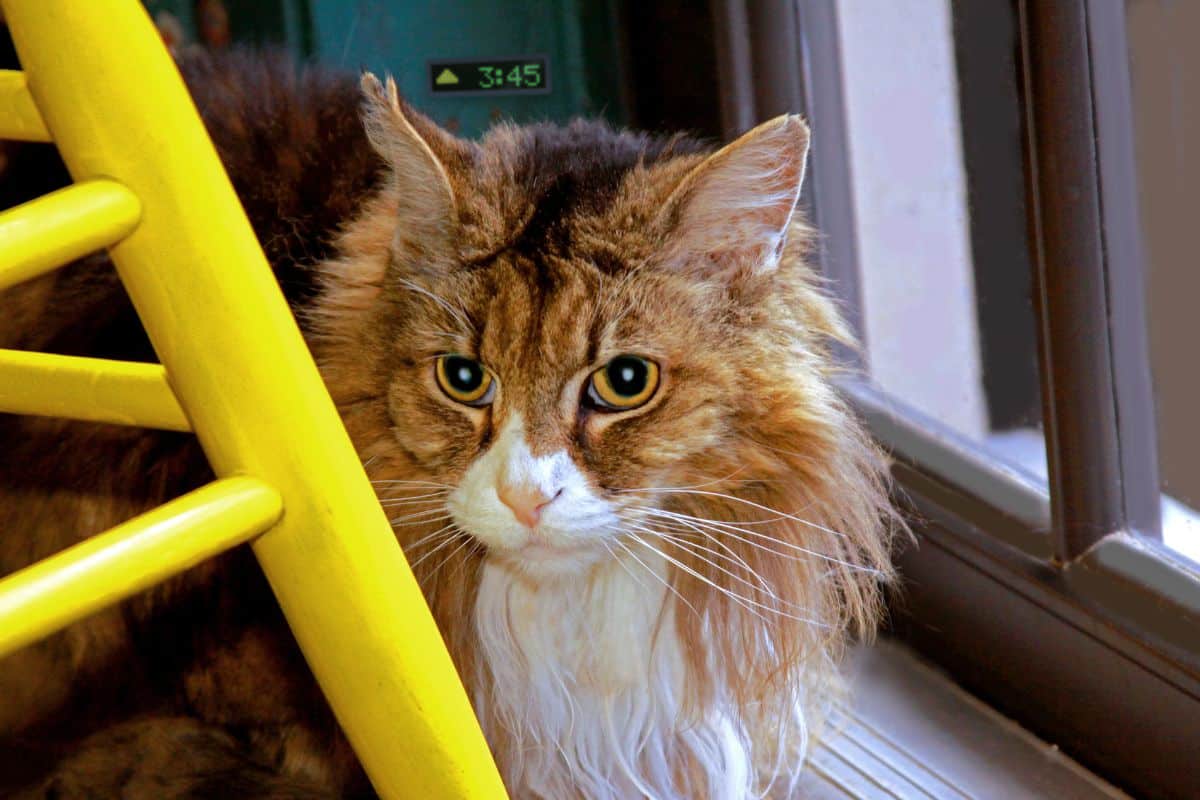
**3:45**
